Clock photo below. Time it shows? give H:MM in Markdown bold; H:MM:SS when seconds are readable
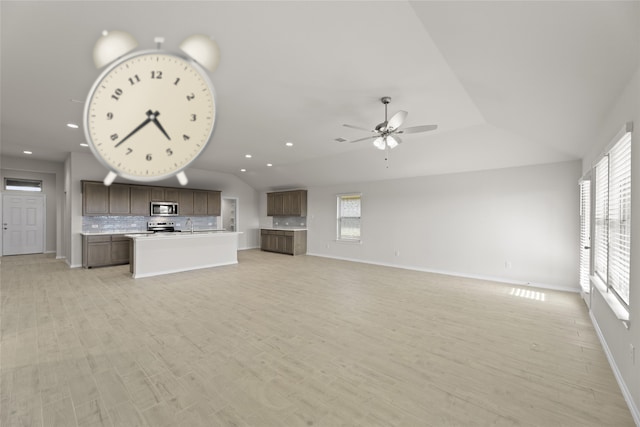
**4:38**
